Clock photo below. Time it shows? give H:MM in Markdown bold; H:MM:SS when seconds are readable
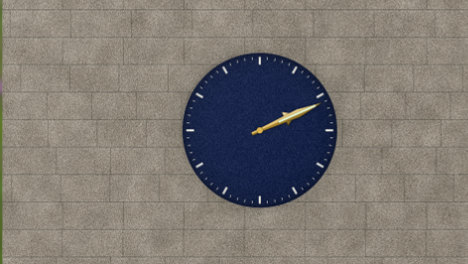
**2:11**
